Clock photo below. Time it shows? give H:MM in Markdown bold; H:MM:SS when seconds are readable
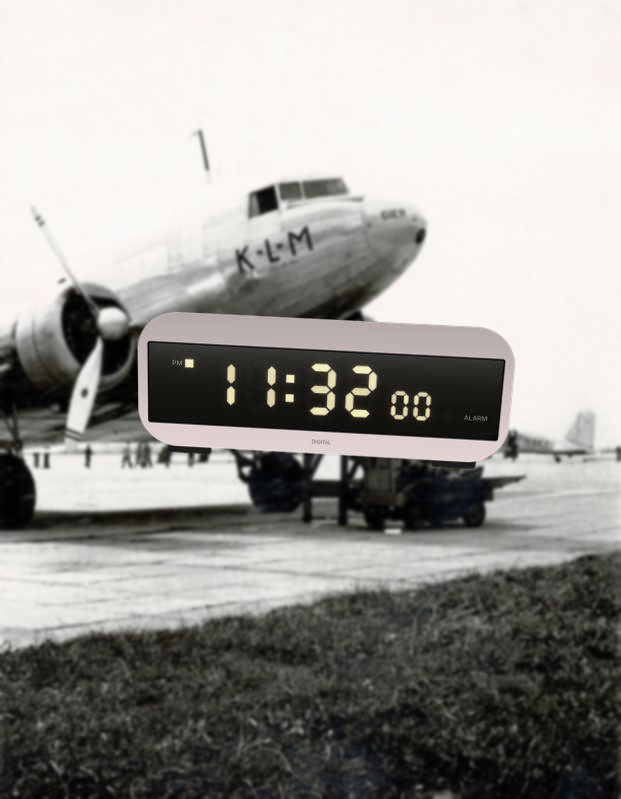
**11:32:00**
